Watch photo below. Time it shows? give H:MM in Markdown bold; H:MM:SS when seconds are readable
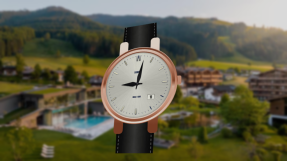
**9:02**
